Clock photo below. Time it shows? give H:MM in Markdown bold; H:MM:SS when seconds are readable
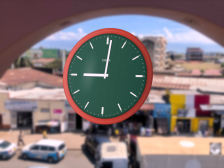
**9:01**
